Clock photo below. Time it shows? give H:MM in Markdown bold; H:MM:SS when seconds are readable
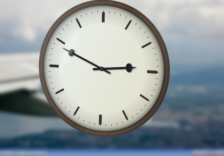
**2:49**
